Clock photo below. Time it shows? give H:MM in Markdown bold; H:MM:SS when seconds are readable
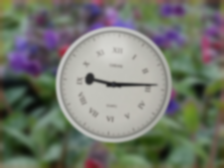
**9:14**
